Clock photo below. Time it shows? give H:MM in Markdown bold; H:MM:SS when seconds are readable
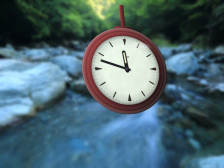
**11:48**
